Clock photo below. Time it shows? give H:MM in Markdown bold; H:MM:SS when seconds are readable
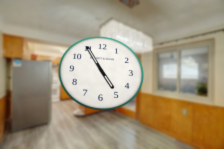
**4:55**
